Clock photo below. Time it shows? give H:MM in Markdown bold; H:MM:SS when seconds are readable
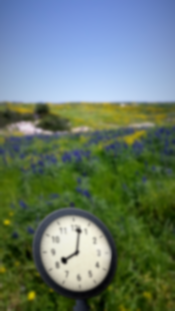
**8:02**
